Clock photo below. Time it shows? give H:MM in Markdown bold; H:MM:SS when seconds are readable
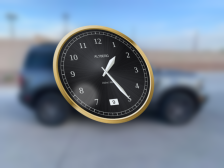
**1:25**
